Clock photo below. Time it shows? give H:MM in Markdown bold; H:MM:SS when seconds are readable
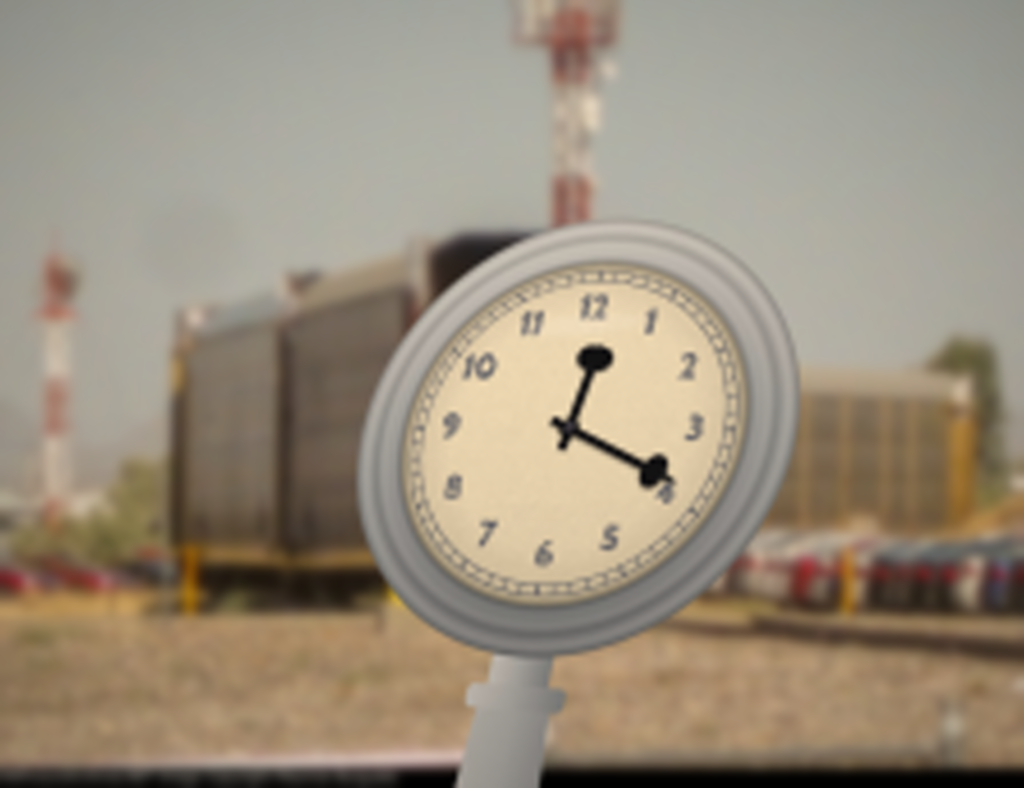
**12:19**
